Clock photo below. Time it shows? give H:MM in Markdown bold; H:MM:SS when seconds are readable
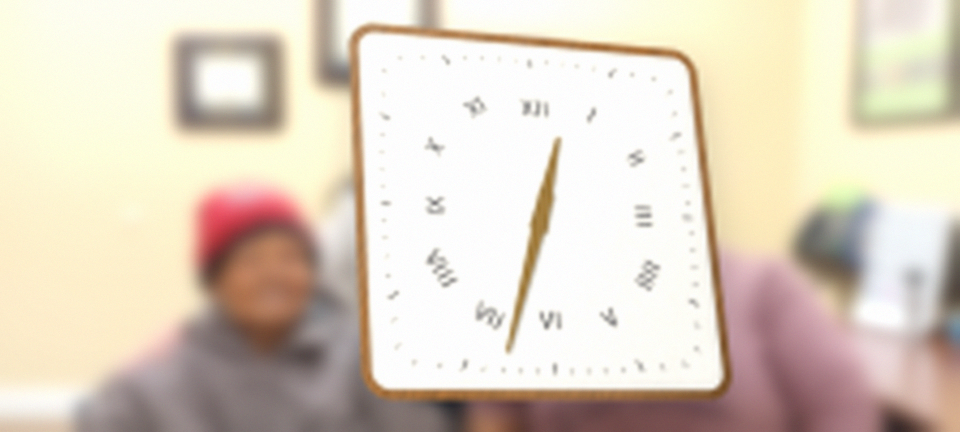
**12:33**
